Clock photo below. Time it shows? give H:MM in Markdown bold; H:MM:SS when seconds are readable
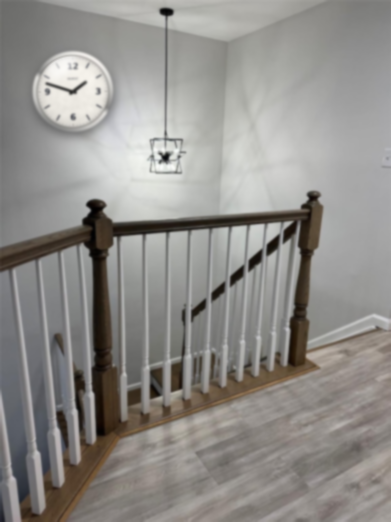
**1:48**
